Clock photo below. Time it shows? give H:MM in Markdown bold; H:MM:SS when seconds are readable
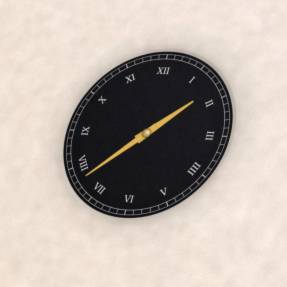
**1:38**
